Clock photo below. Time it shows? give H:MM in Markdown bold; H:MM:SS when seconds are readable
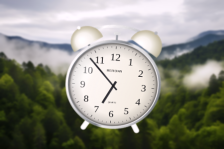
**6:53**
